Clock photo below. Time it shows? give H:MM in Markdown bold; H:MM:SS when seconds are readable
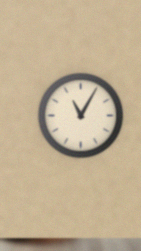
**11:05**
